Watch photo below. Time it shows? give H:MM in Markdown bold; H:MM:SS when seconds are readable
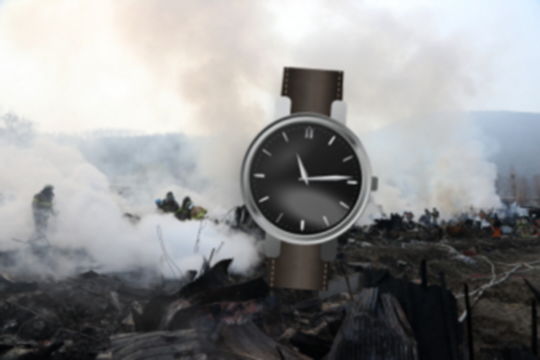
**11:14**
